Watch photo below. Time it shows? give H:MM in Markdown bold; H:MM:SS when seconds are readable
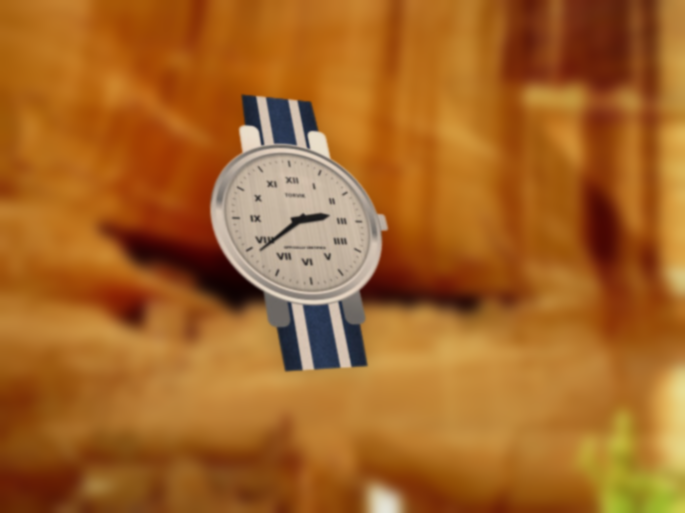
**2:39**
